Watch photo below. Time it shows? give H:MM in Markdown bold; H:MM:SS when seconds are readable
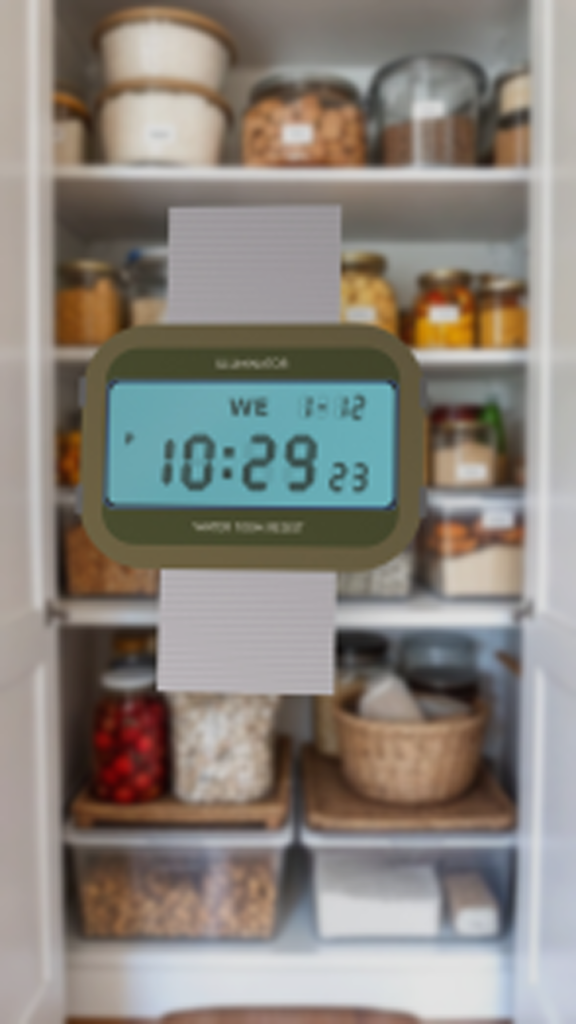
**10:29:23**
